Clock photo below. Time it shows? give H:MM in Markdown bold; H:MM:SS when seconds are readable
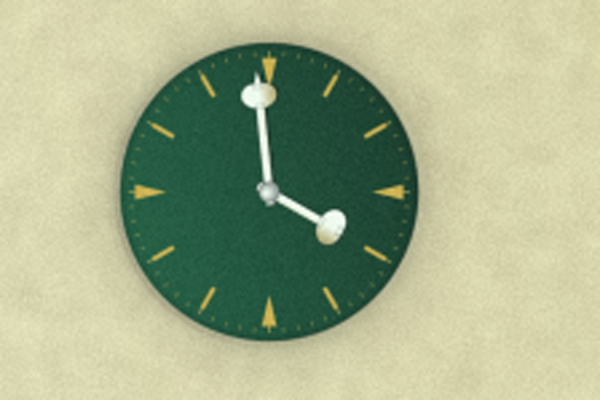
**3:59**
